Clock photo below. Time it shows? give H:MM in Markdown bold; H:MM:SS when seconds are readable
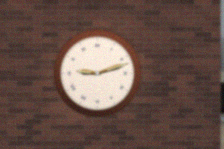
**9:12**
